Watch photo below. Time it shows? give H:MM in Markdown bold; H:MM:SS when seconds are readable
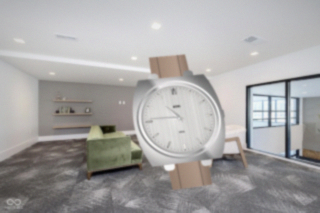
**10:46**
